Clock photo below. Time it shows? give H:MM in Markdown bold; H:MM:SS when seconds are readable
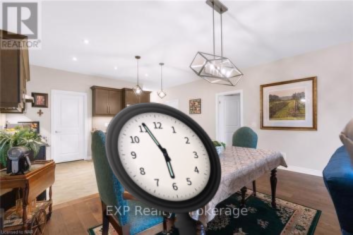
**5:56**
